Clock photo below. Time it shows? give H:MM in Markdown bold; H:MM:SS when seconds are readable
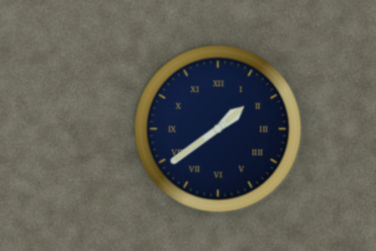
**1:39**
